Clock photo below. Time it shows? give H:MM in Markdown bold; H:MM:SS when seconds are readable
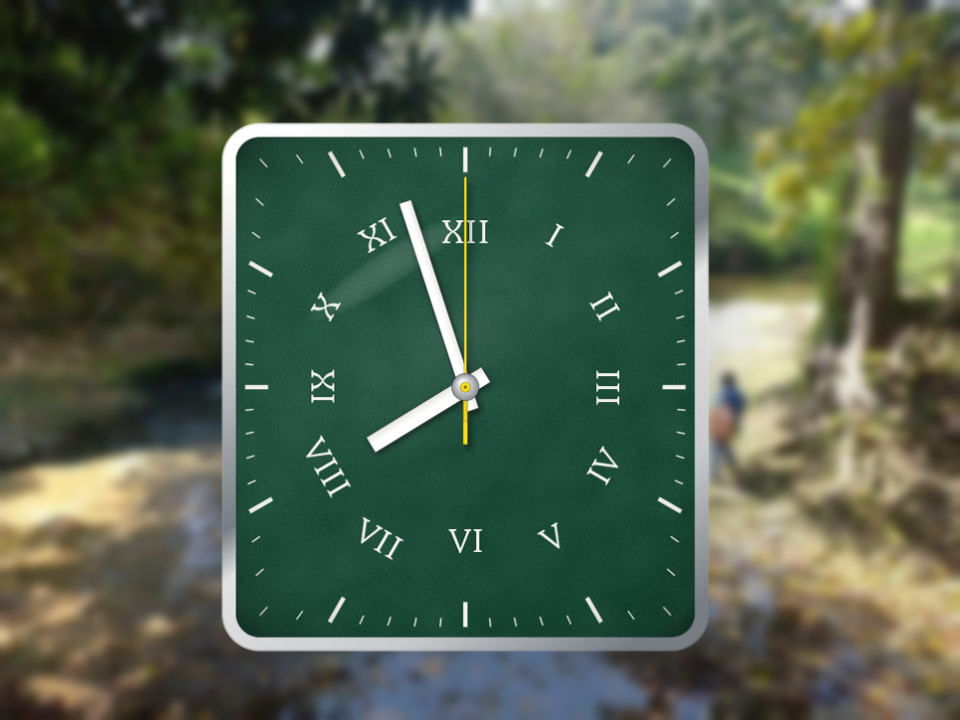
**7:57:00**
